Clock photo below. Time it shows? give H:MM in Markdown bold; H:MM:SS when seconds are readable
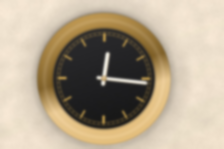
**12:16**
